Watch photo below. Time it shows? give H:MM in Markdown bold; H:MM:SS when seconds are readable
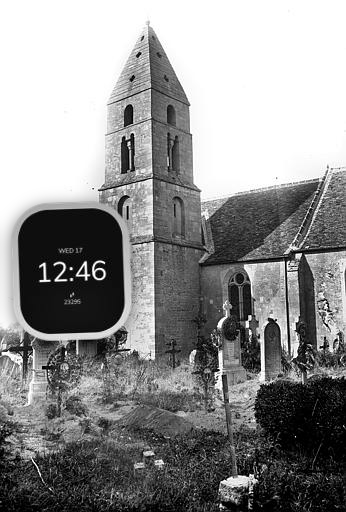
**12:46**
